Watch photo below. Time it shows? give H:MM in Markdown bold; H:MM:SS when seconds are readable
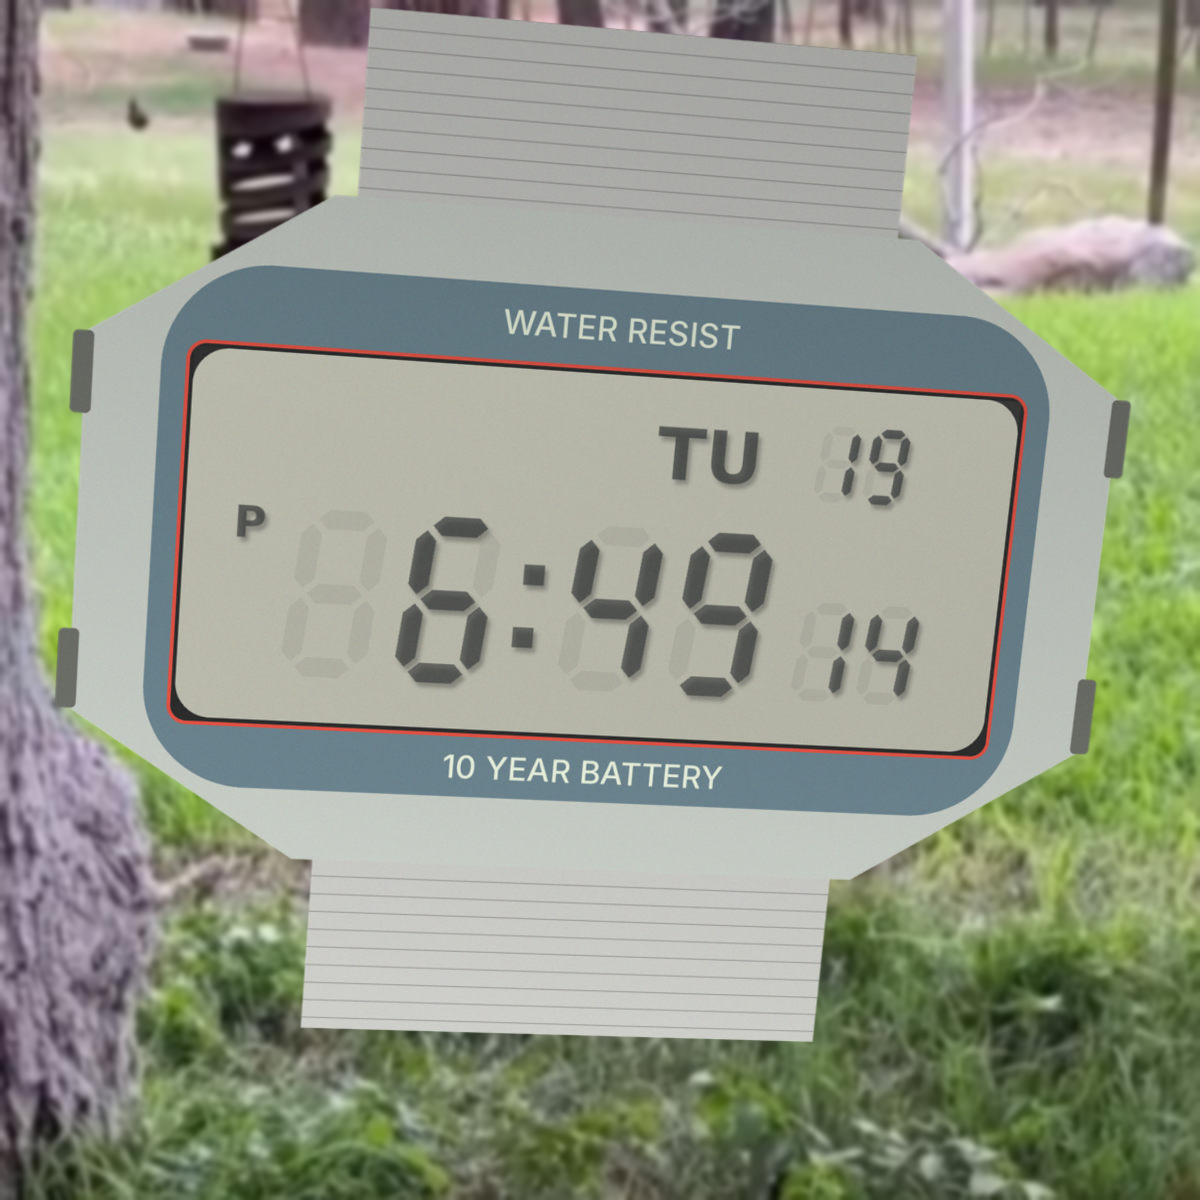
**6:49:14**
